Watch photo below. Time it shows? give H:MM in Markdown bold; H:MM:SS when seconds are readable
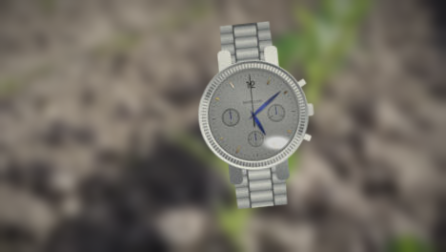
**5:09**
